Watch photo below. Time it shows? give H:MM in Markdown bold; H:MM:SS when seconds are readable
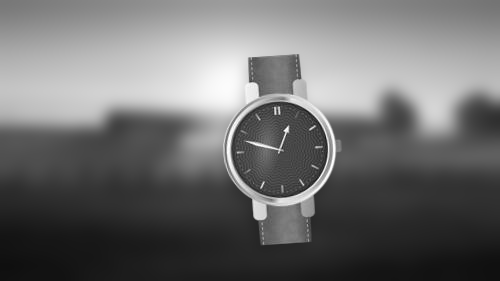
**12:48**
